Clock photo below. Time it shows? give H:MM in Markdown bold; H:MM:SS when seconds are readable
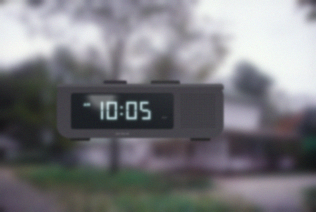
**10:05**
